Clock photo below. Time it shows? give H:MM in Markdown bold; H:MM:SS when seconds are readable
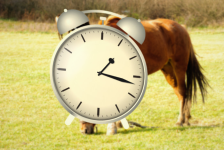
**1:17**
